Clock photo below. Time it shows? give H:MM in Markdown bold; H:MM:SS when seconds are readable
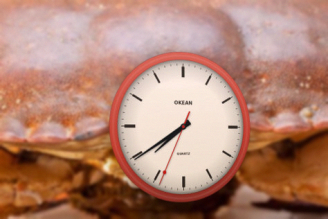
**7:39:34**
